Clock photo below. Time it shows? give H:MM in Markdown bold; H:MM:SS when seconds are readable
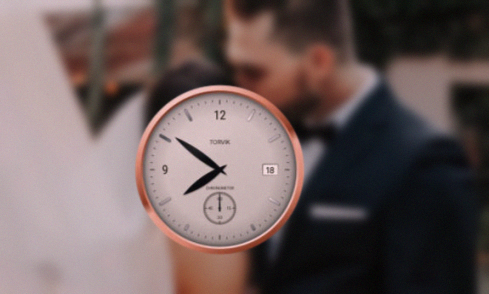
**7:51**
